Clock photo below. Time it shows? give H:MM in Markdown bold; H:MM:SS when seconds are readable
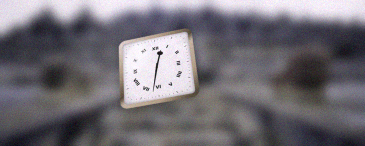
**12:32**
